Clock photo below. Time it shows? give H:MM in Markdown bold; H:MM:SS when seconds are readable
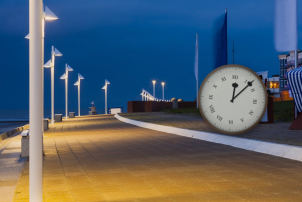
**12:07**
